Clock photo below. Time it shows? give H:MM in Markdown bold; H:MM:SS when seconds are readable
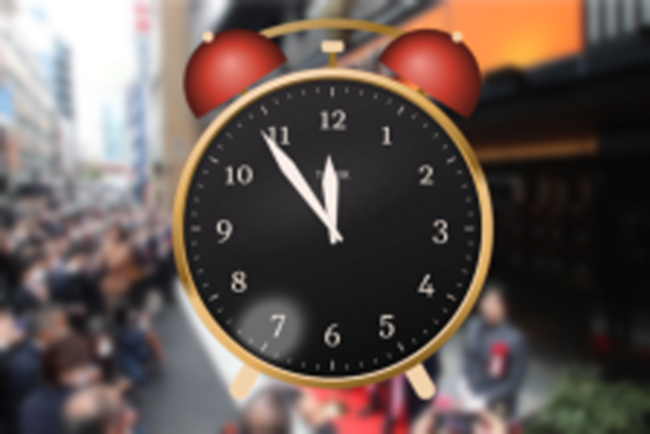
**11:54**
